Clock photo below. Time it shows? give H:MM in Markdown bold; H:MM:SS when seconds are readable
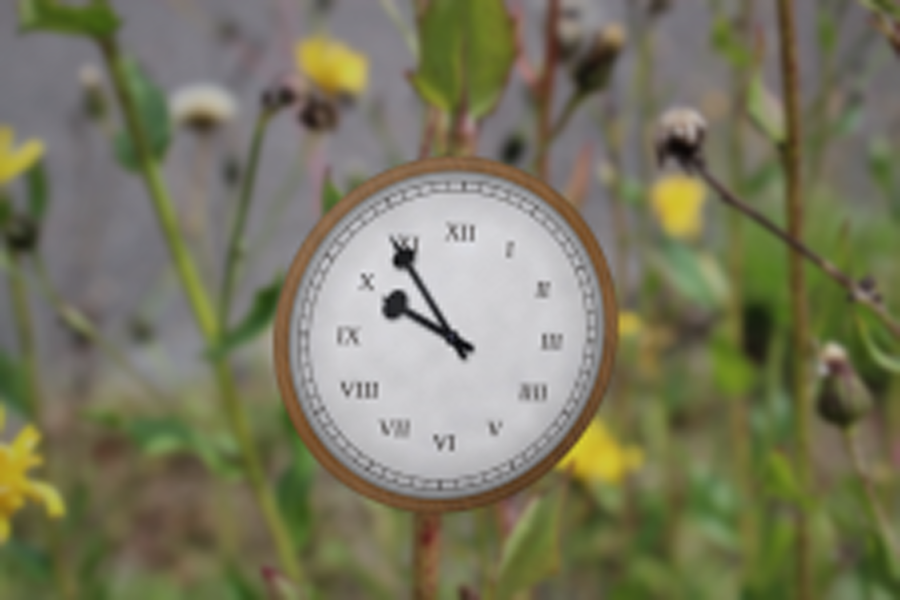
**9:54**
